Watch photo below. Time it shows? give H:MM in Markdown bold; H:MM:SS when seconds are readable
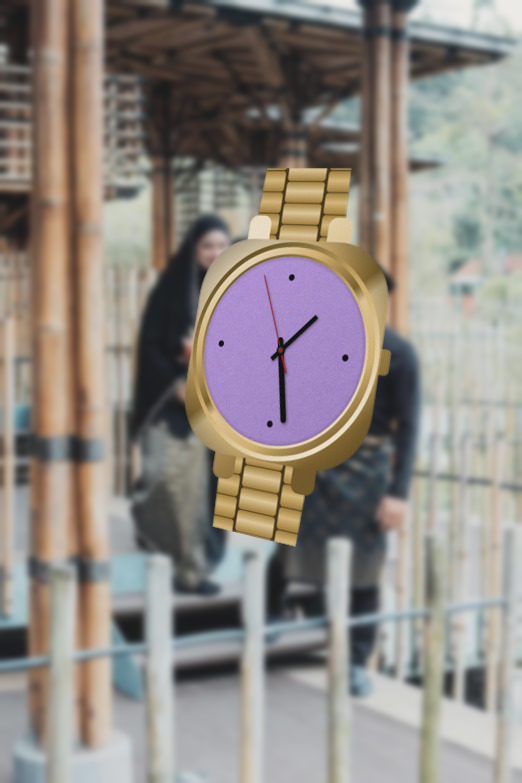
**1:27:56**
